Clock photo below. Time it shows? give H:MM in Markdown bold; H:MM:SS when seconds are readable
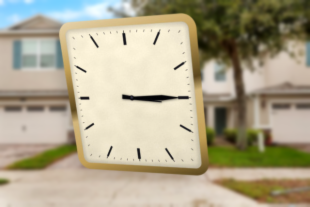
**3:15**
